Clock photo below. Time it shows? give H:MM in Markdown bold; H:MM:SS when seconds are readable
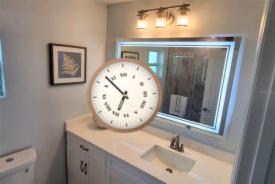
**6:53**
